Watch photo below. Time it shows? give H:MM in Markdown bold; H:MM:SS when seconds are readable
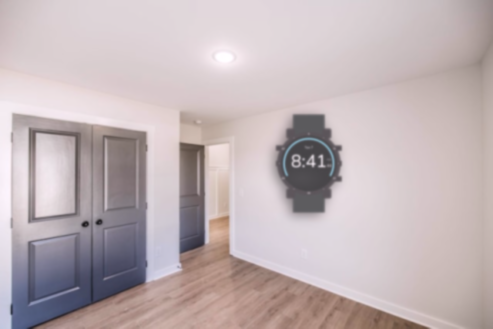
**8:41**
